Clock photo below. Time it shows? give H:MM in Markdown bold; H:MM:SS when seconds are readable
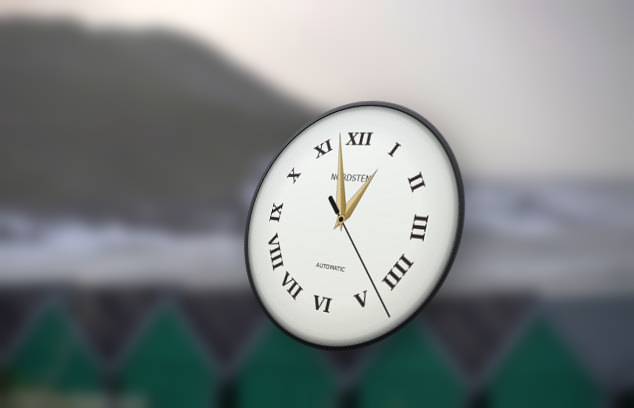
**12:57:23**
